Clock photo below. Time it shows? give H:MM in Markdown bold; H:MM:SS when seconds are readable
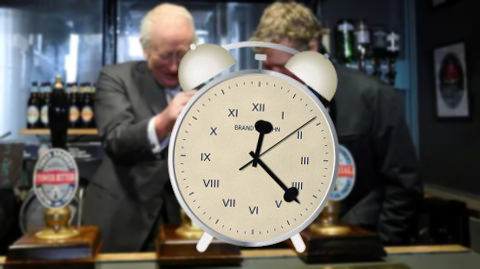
**12:22:09**
